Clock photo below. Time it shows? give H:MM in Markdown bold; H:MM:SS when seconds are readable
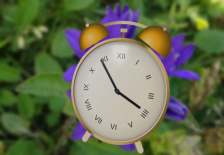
**3:54**
